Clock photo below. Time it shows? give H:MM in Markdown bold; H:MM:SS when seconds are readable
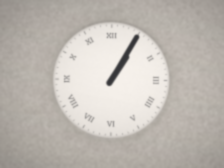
**1:05**
